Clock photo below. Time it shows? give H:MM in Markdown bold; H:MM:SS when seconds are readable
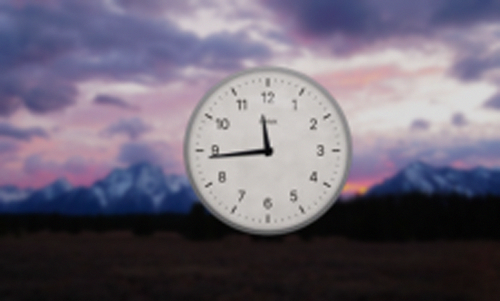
**11:44**
